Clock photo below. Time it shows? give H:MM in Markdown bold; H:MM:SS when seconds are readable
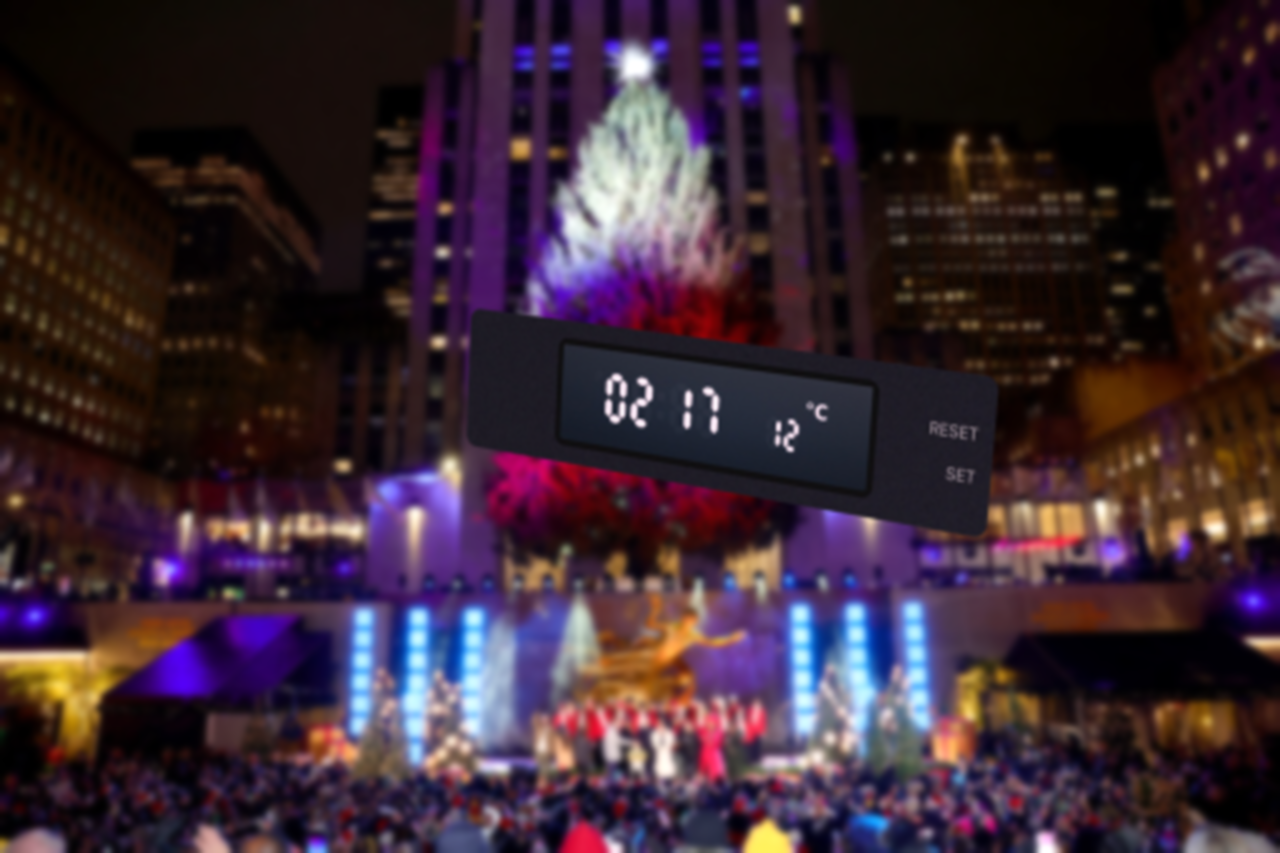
**2:17**
